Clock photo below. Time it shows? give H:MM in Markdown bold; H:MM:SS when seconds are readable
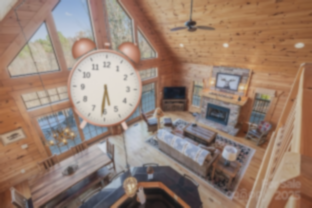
**5:31**
